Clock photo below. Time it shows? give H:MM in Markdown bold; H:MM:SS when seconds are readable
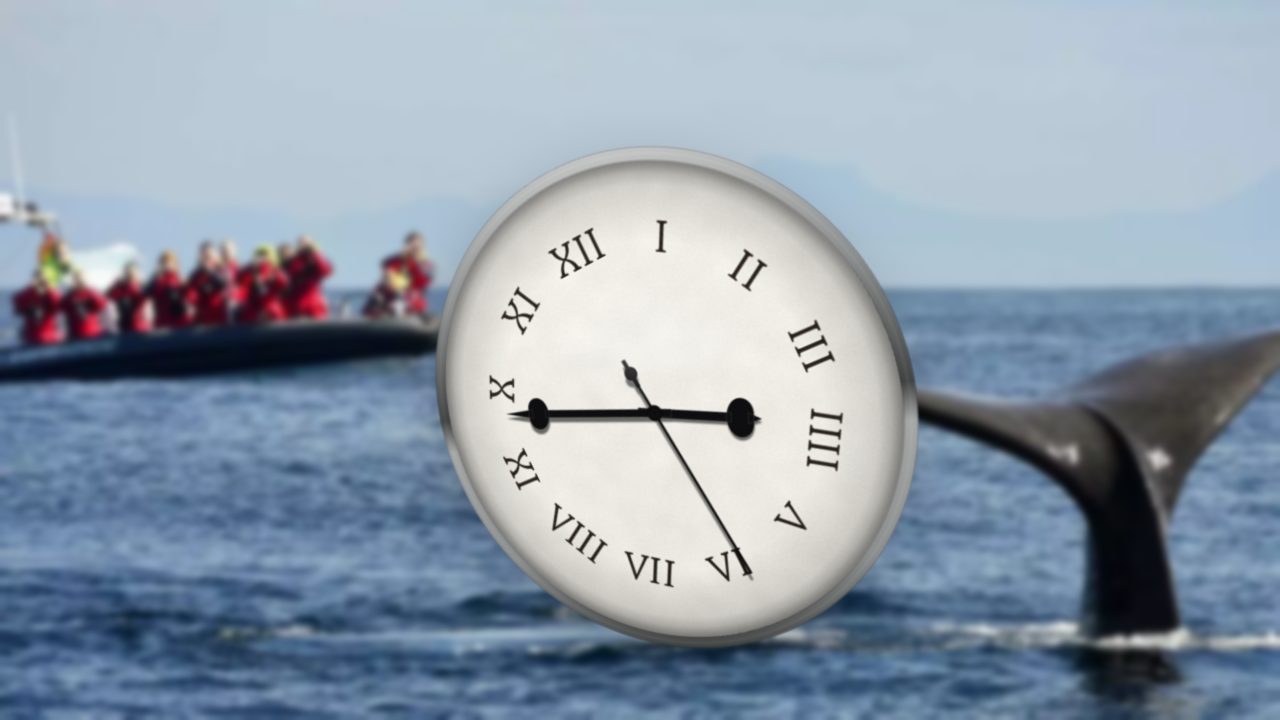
**3:48:29**
